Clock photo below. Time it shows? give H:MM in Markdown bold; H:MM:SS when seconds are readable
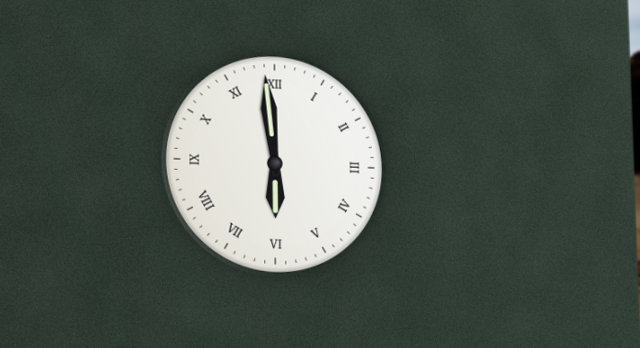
**5:59**
